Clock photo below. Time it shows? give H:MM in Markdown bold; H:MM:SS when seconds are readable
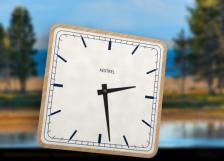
**2:28**
